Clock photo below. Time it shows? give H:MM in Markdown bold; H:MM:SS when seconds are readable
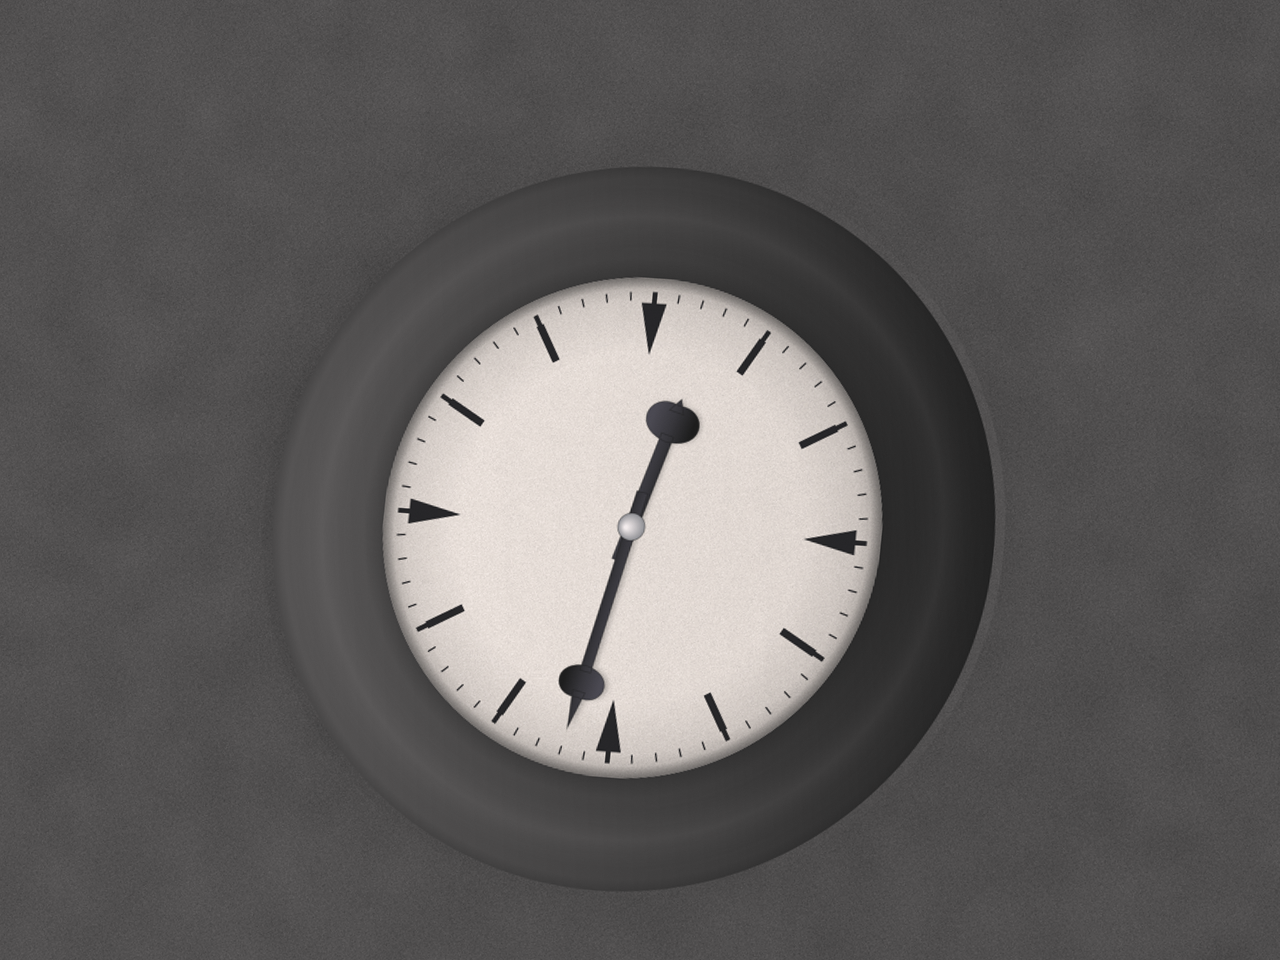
**12:32**
